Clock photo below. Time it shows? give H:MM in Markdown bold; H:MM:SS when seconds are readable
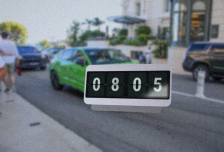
**8:05**
